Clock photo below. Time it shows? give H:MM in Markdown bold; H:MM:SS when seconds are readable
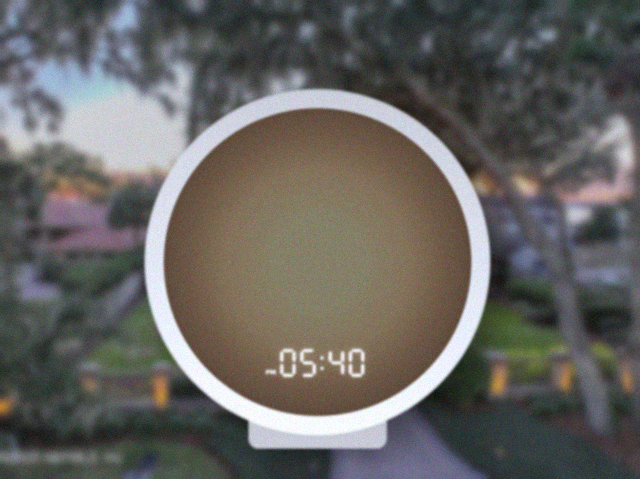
**5:40**
